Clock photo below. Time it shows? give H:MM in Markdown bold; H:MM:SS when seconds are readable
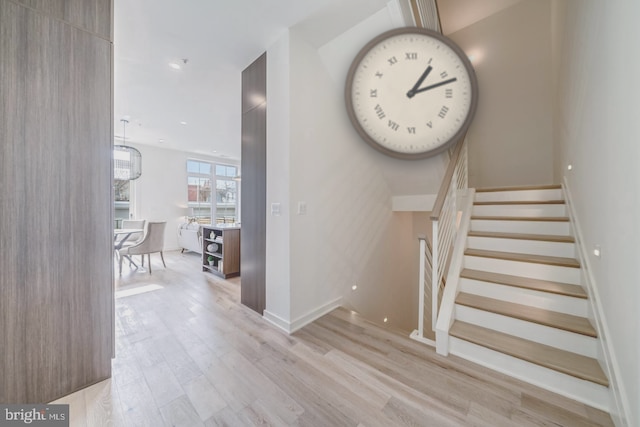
**1:12**
